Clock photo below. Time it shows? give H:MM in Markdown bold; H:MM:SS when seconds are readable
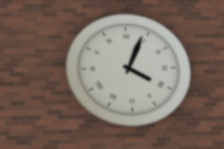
**4:04**
